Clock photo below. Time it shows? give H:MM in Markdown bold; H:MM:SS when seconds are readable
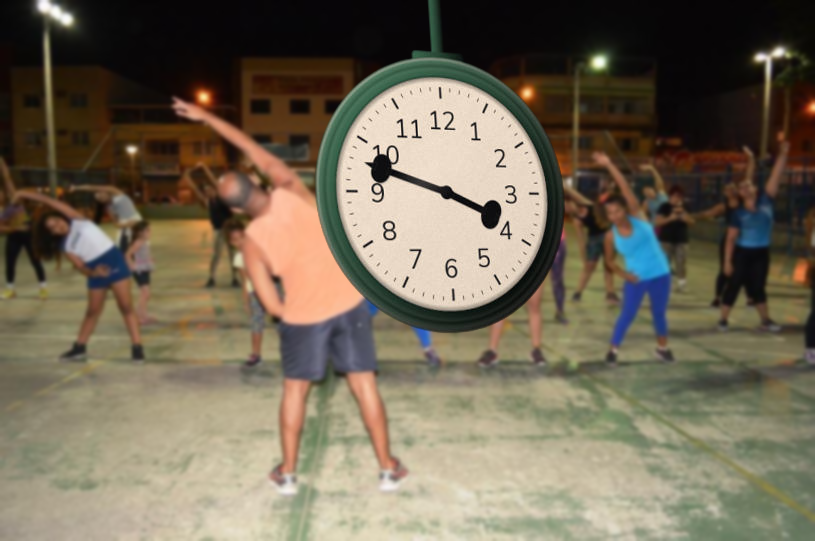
**3:48**
